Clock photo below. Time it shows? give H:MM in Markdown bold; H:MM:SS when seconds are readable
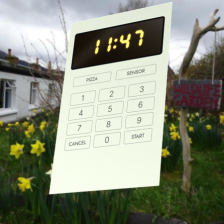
**11:47**
